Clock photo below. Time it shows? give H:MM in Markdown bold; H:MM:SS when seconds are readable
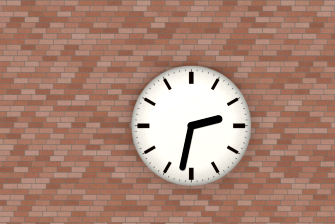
**2:32**
